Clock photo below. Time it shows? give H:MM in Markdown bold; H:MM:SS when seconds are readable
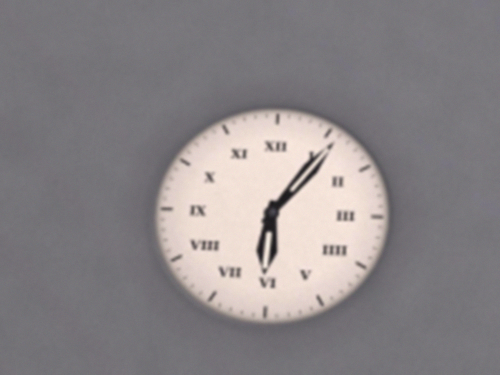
**6:06**
